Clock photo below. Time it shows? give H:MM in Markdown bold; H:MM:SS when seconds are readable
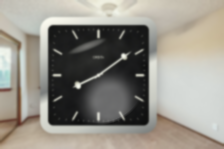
**8:09**
